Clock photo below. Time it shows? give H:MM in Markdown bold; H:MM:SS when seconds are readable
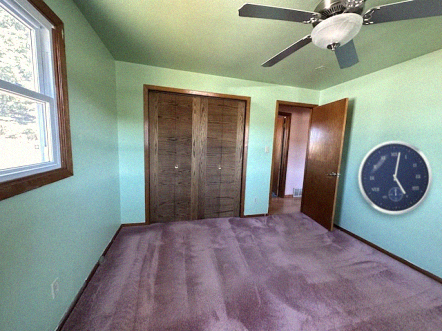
**5:02**
